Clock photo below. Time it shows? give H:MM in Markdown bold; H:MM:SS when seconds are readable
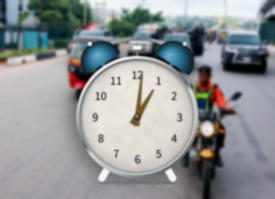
**1:01**
